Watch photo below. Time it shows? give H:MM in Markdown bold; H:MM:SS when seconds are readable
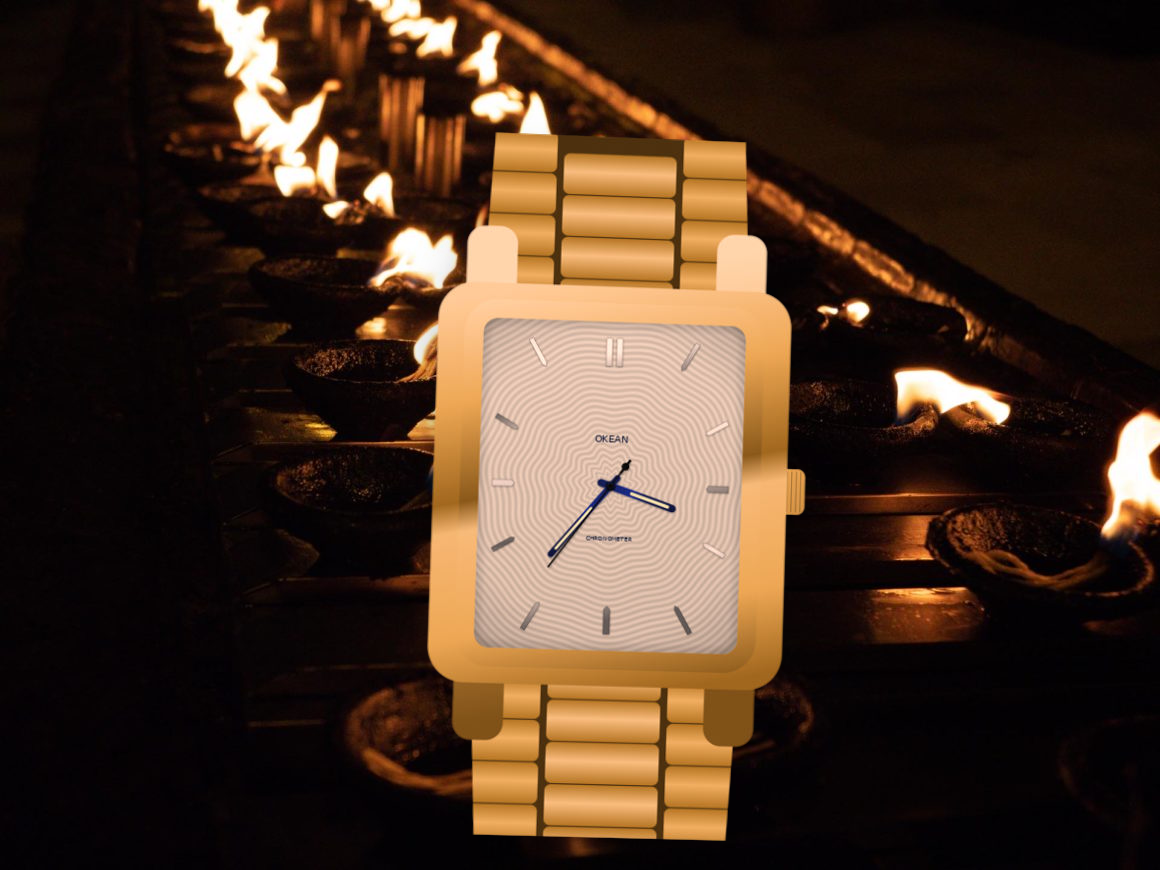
**3:36:36**
